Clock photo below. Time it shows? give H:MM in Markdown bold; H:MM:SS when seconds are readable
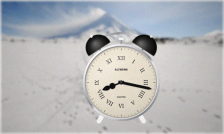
**8:17**
